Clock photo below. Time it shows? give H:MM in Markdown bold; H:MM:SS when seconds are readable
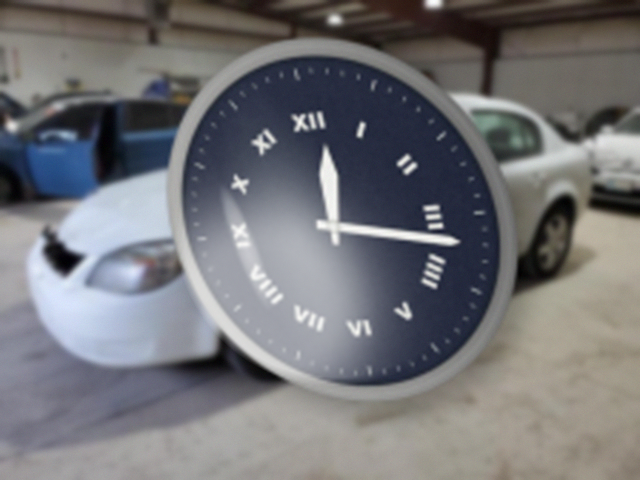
**12:17**
